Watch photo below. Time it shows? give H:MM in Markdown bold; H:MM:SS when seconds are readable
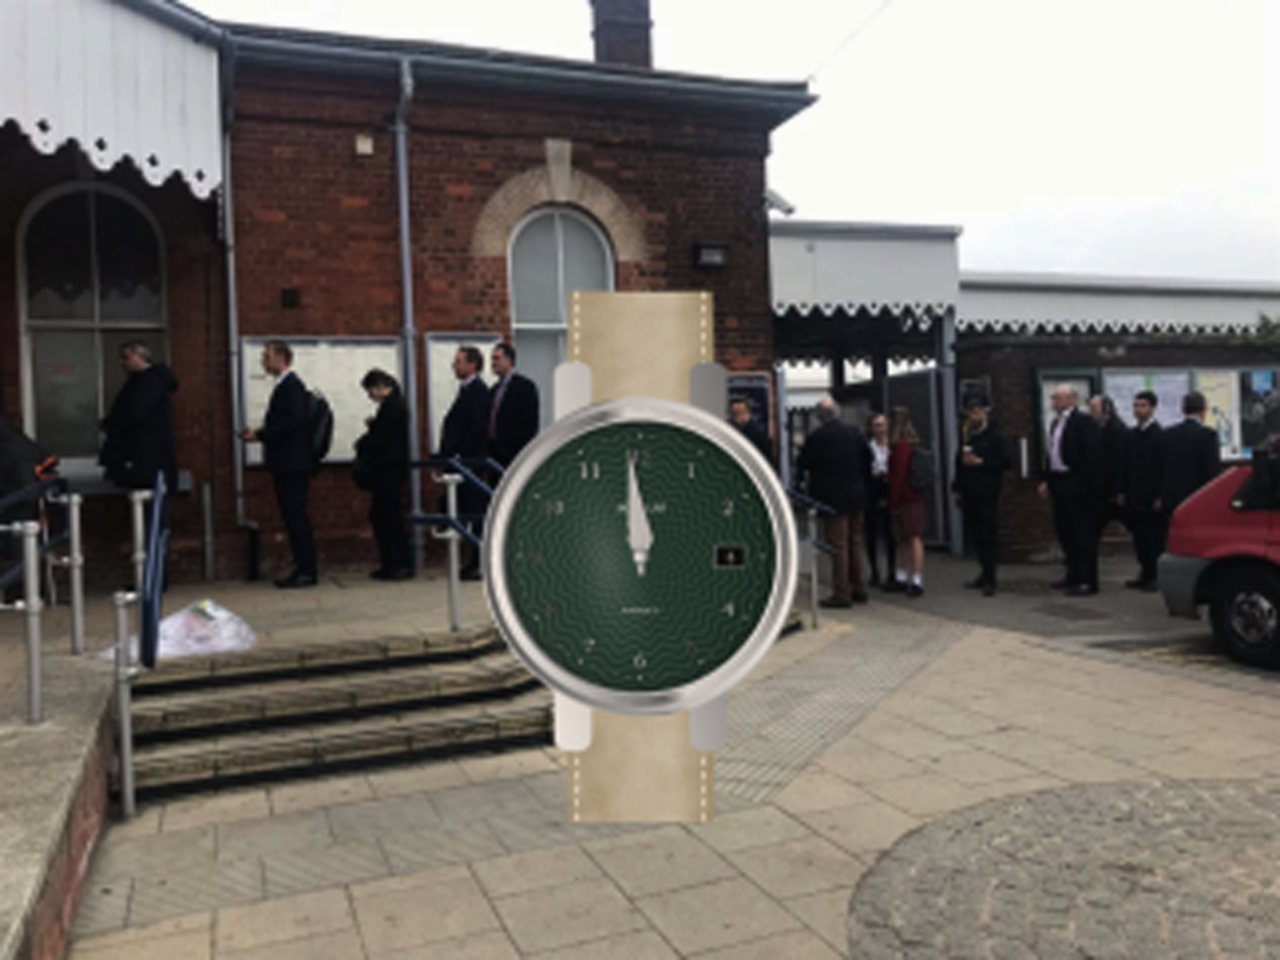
**11:59**
